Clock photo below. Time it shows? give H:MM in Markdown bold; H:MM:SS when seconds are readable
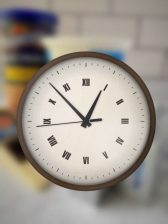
**12:52:44**
